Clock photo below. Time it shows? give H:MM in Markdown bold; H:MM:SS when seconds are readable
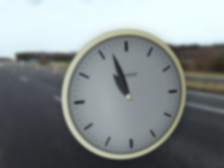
**10:57**
